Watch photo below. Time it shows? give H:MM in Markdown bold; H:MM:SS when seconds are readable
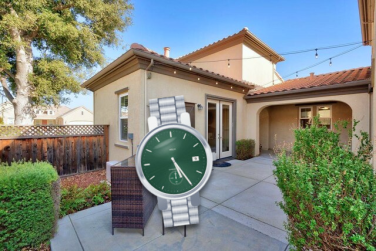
**5:25**
